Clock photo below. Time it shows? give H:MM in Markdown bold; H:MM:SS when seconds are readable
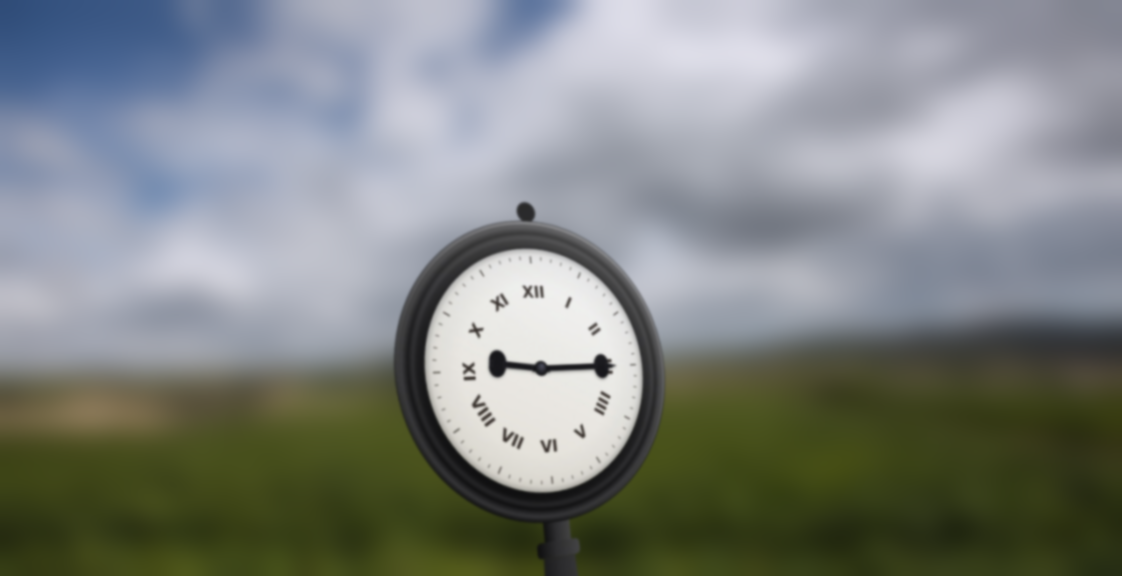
**9:15**
